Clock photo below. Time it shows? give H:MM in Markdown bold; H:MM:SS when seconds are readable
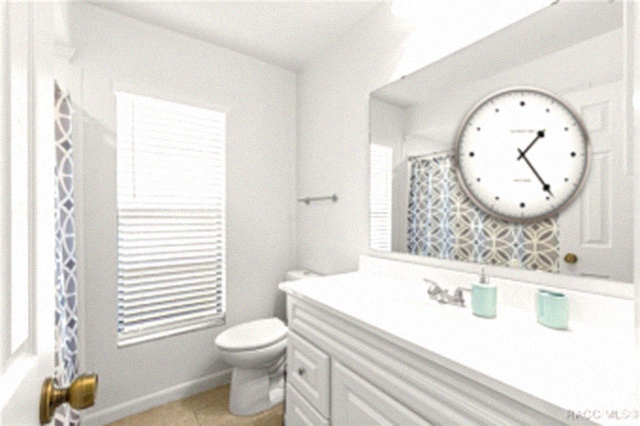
**1:24**
